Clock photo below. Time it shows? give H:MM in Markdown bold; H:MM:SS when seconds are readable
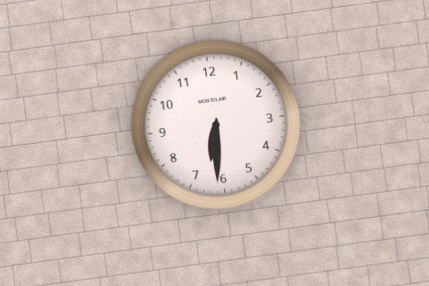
**6:31**
